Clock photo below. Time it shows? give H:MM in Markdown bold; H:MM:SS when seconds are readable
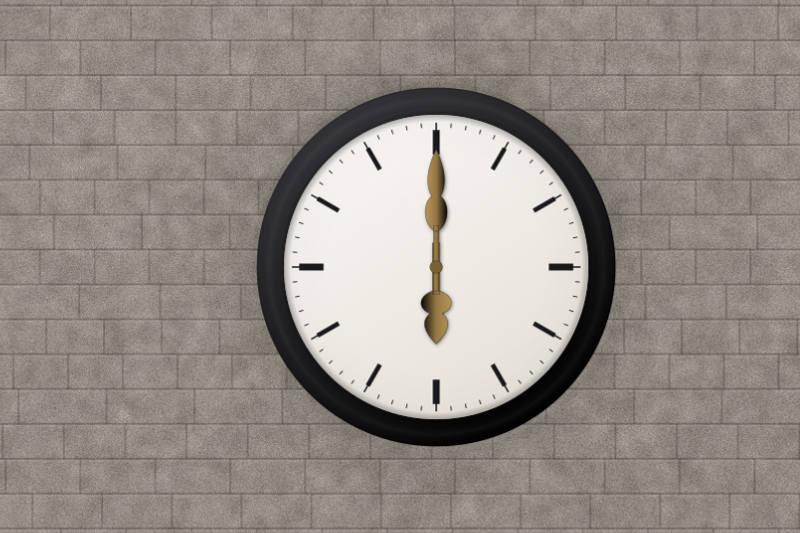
**6:00**
